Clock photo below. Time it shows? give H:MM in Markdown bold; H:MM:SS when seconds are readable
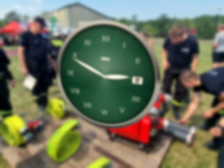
**2:49**
